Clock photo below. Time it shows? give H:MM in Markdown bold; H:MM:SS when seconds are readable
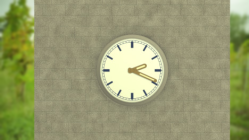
**2:19**
